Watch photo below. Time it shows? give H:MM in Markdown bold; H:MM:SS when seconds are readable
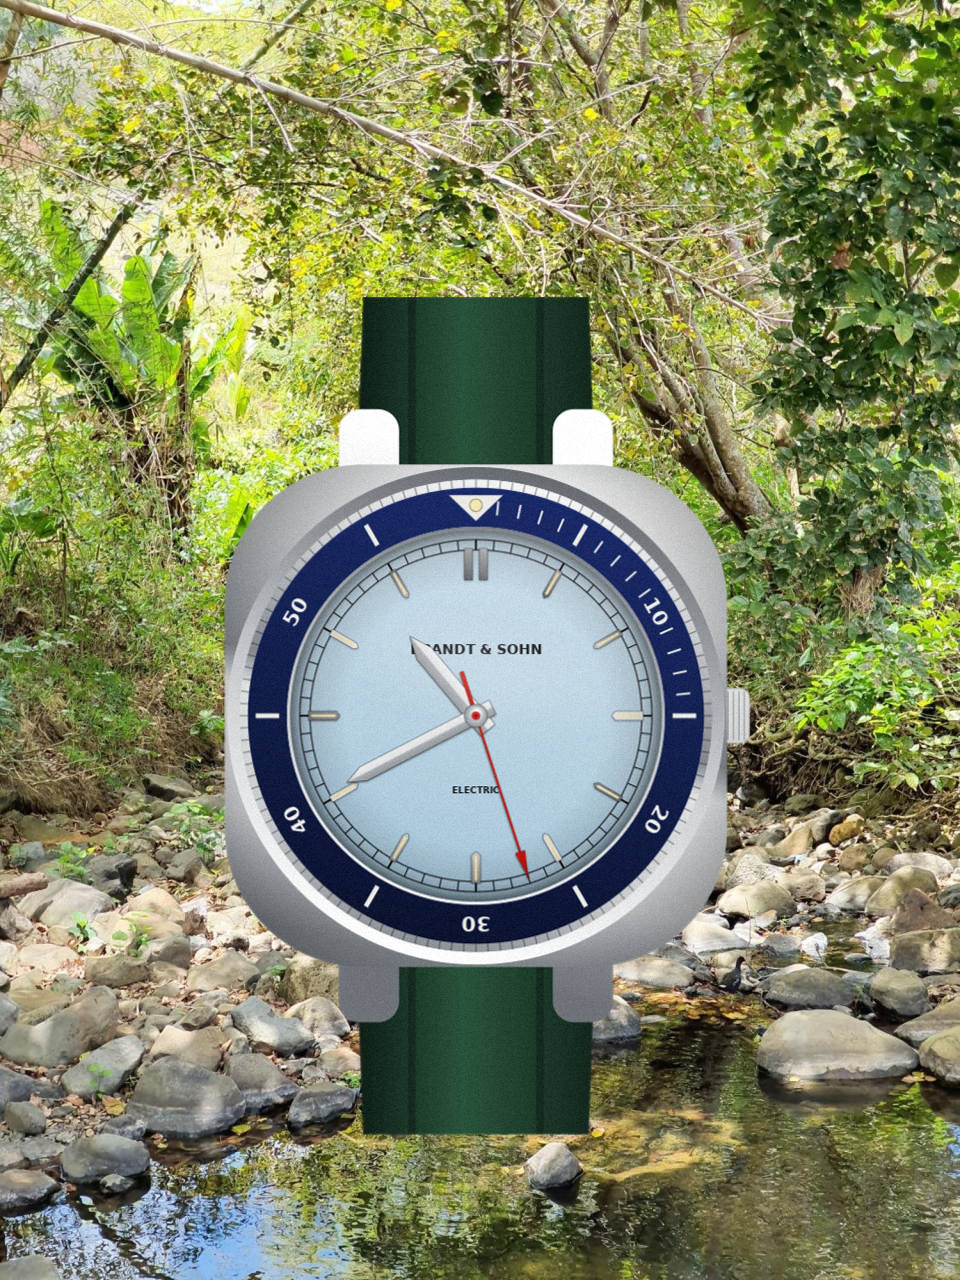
**10:40:27**
